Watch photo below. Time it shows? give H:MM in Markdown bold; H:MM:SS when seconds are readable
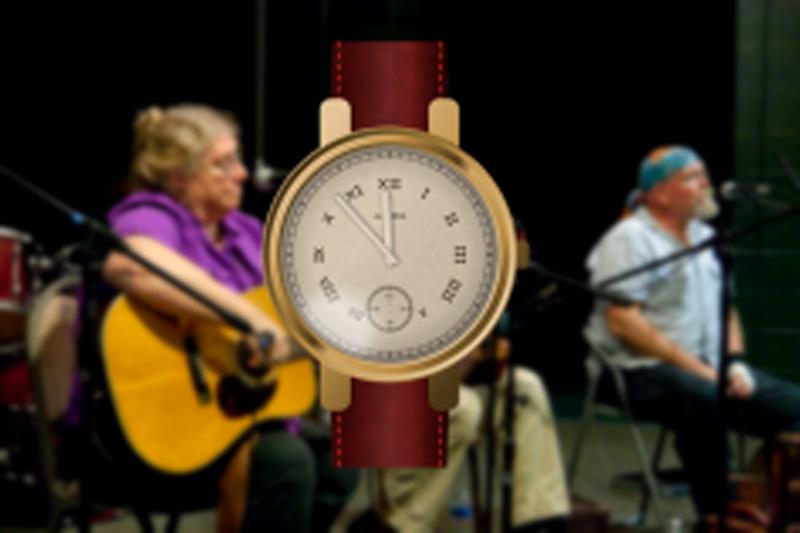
**11:53**
